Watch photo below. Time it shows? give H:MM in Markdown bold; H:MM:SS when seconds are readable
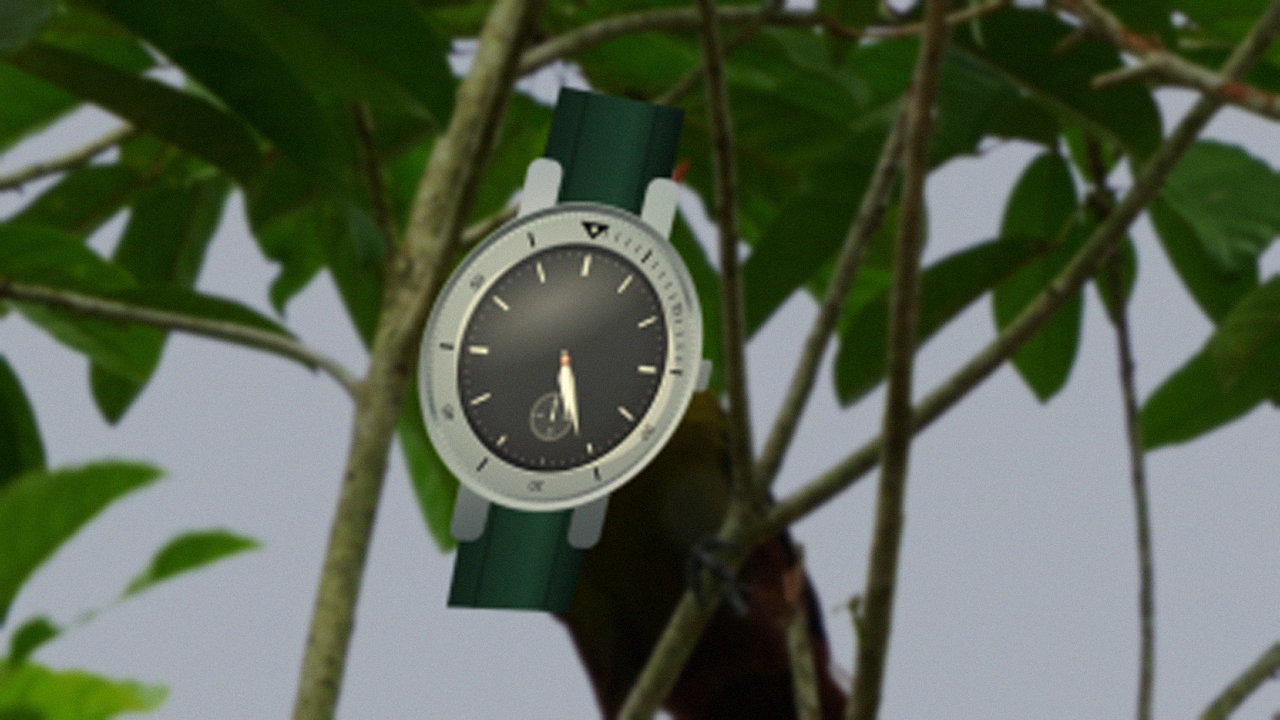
**5:26**
